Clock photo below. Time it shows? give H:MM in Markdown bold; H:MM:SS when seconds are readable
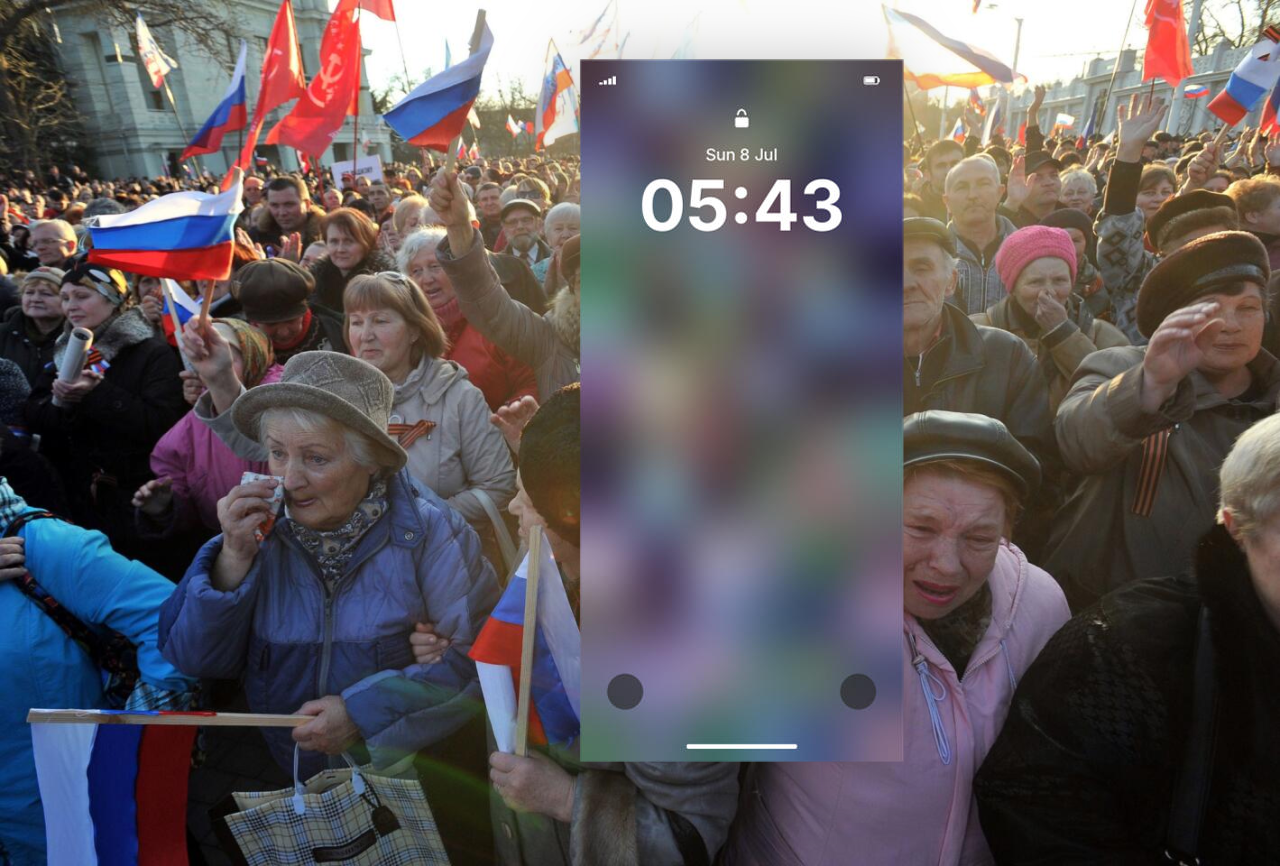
**5:43**
